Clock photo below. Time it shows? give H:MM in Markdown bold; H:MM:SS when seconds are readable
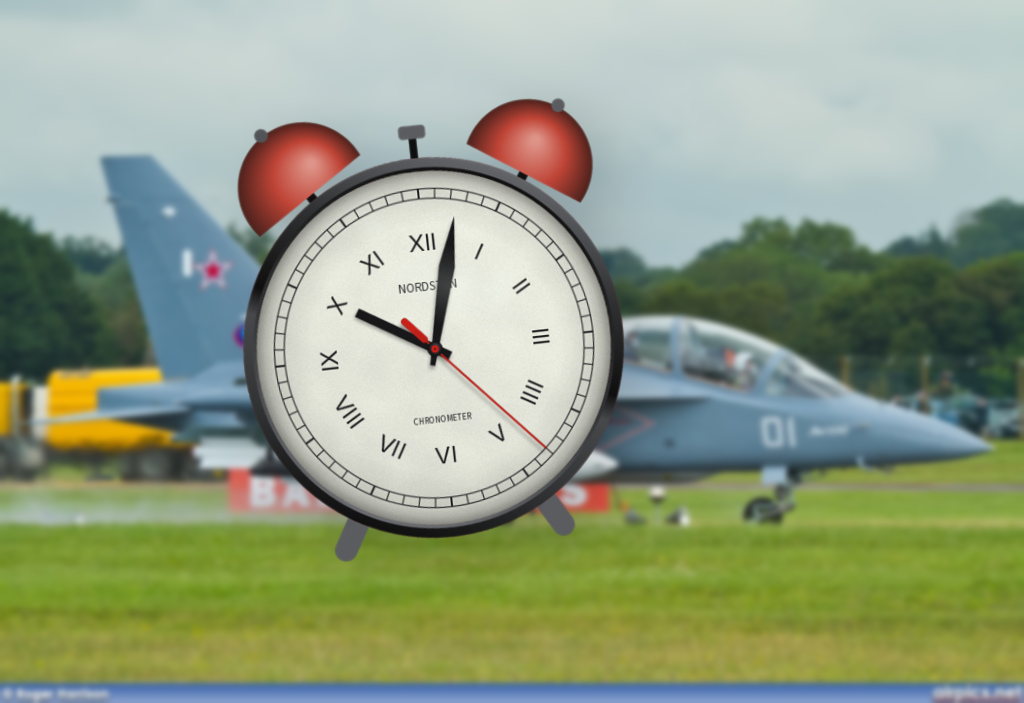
**10:02:23**
